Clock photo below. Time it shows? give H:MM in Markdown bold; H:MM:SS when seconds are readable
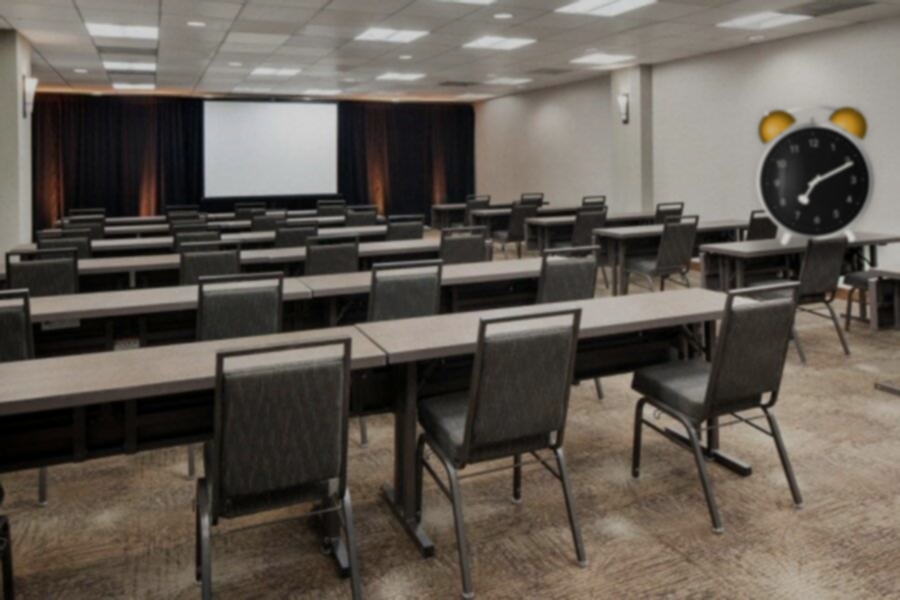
**7:11**
